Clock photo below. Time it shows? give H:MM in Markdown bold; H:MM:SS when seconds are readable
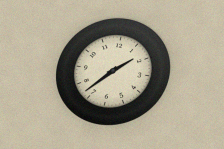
**1:37**
